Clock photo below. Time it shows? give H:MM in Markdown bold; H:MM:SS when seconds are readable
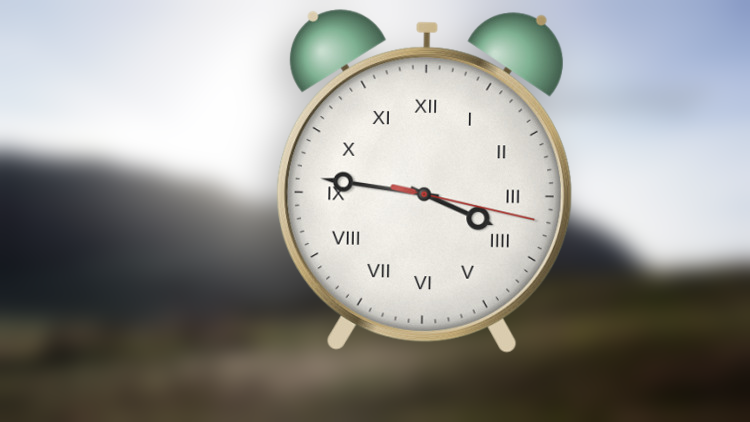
**3:46:17**
